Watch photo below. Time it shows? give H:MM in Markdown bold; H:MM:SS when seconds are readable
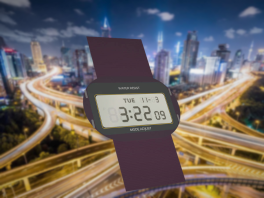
**3:22:09**
